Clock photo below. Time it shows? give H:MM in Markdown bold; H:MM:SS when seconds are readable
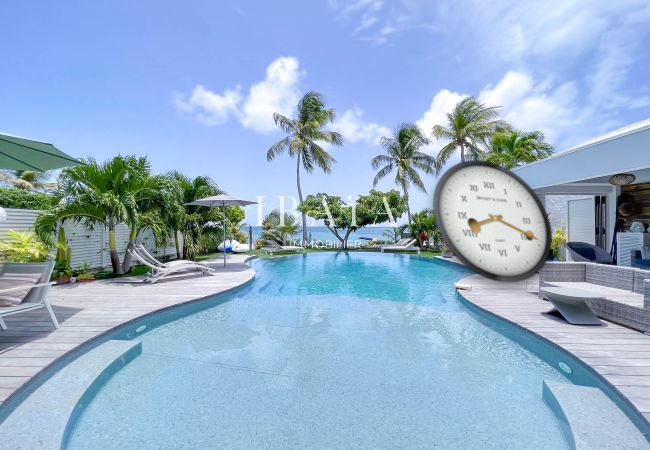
**8:19**
